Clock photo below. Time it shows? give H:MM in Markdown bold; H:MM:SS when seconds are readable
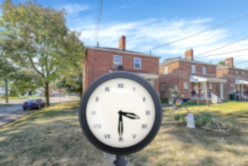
**3:30**
